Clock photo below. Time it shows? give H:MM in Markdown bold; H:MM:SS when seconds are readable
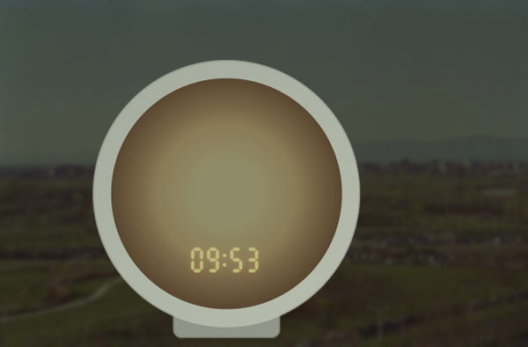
**9:53**
